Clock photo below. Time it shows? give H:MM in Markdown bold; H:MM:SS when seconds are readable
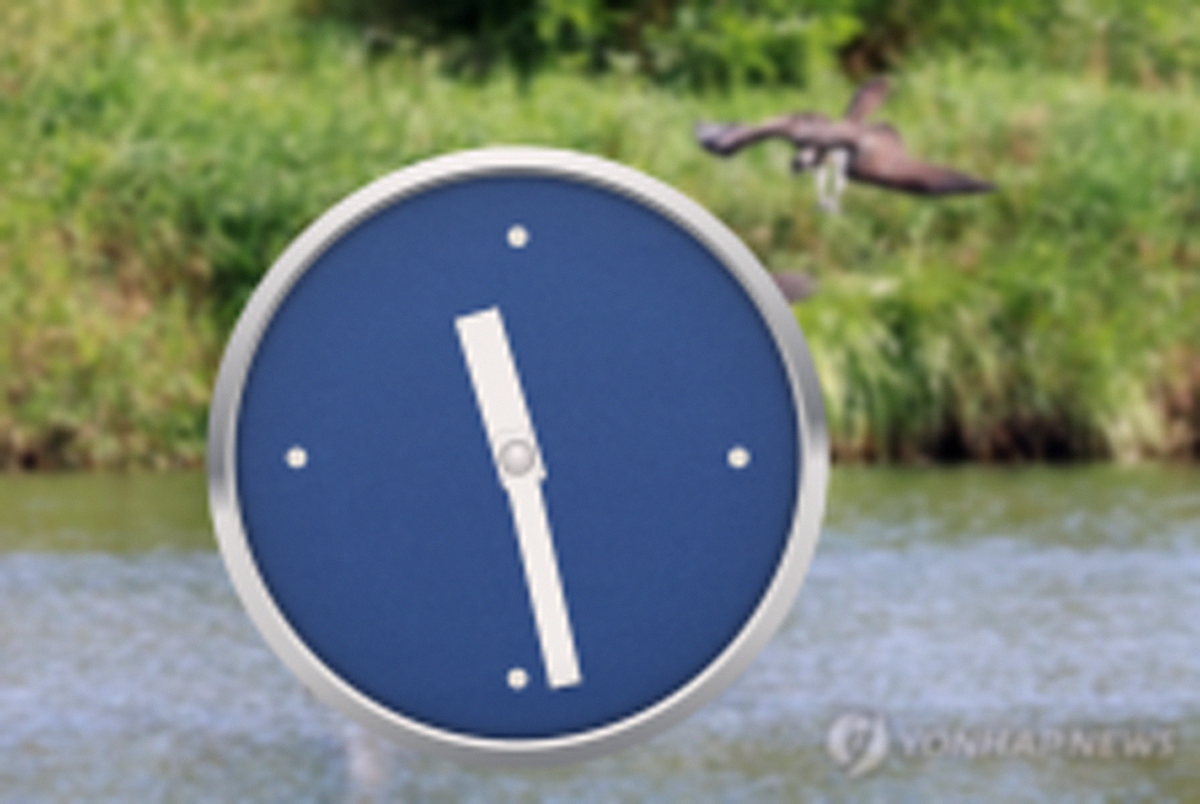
**11:28**
